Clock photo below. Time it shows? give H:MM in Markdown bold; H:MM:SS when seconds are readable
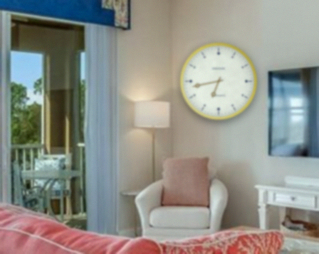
**6:43**
